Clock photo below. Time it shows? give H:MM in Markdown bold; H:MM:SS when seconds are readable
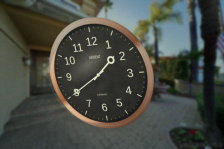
**1:40**
